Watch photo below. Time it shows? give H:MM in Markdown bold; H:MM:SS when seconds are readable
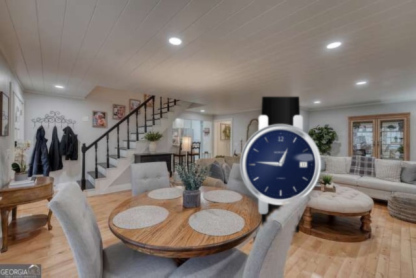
**12:46**
